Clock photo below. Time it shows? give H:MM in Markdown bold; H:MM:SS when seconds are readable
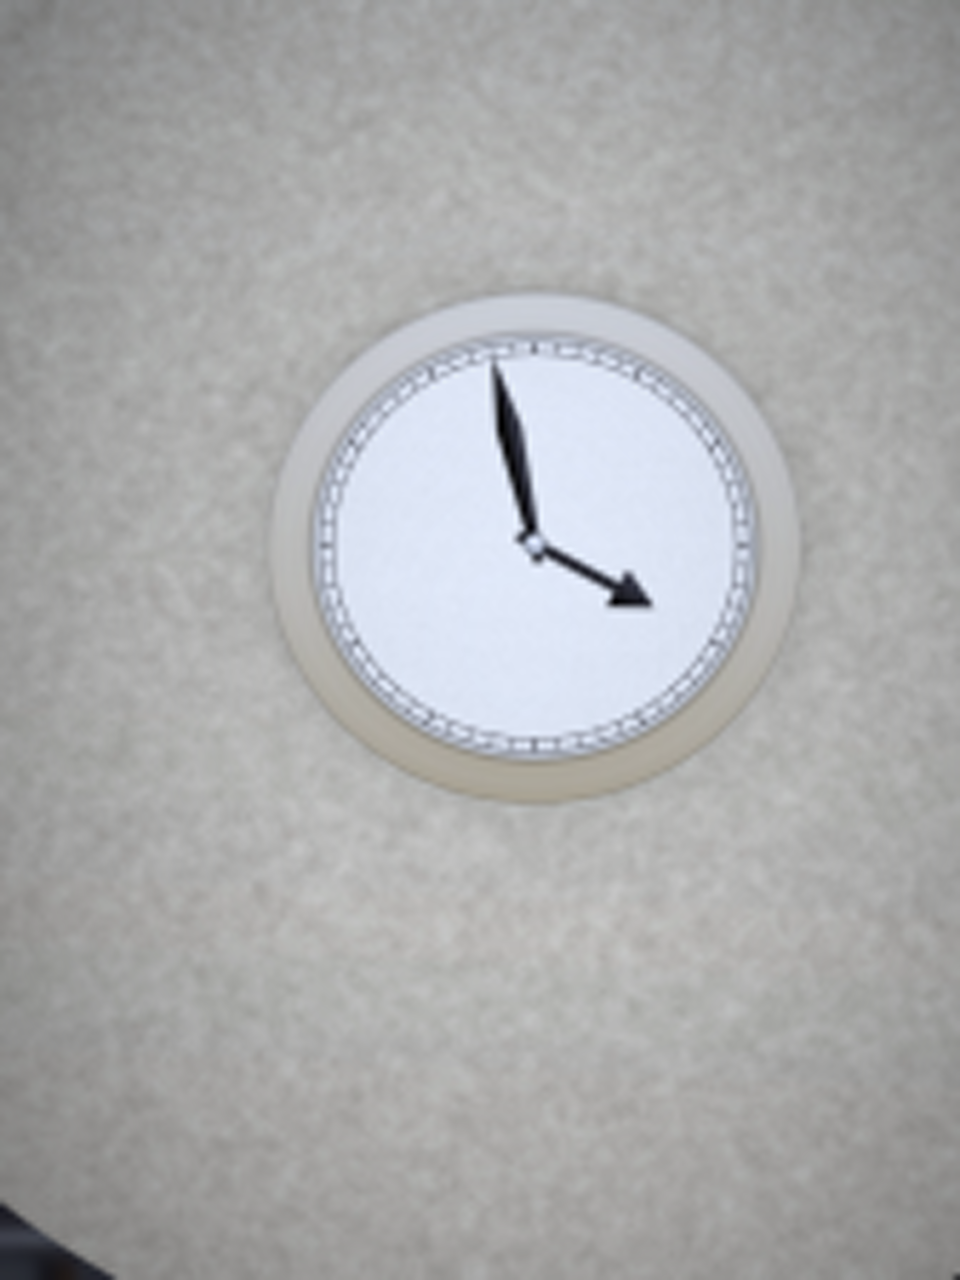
**3:58**
